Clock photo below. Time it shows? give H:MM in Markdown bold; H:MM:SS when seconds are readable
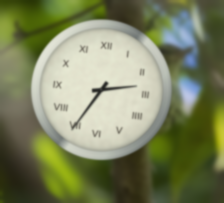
**2:35**
